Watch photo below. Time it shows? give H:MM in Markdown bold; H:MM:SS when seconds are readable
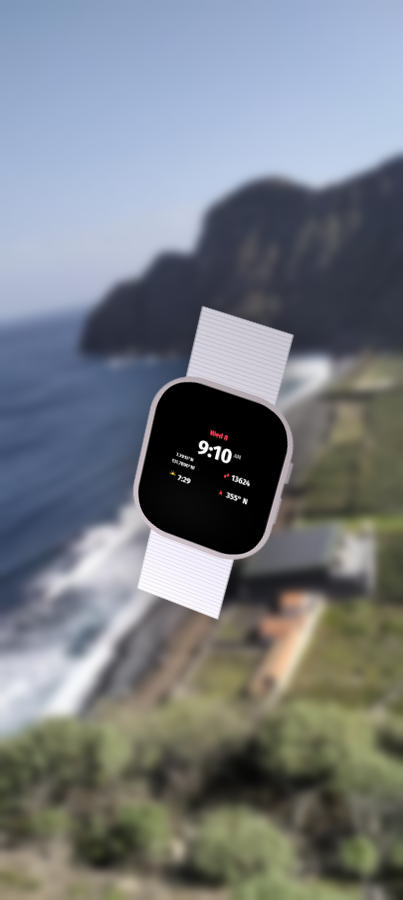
**9:10**
